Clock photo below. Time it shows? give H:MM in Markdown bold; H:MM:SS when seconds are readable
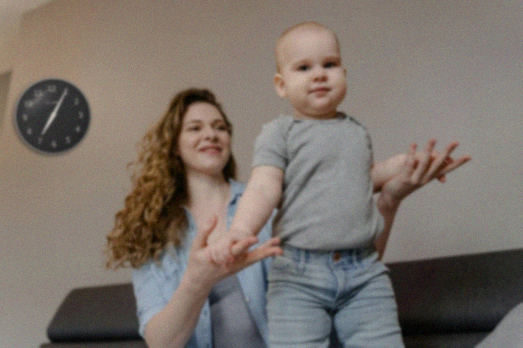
**7:05**
